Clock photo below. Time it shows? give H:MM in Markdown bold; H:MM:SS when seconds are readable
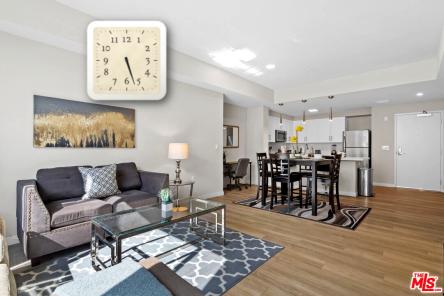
**5:27**
